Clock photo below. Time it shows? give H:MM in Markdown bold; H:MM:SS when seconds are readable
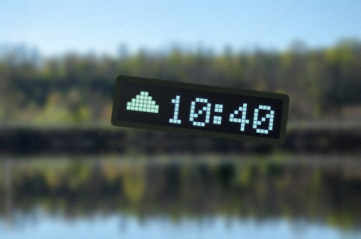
**10:40**
